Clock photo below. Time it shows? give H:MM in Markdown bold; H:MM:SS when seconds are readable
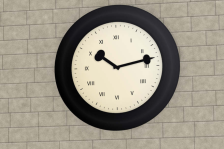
**10:13**
